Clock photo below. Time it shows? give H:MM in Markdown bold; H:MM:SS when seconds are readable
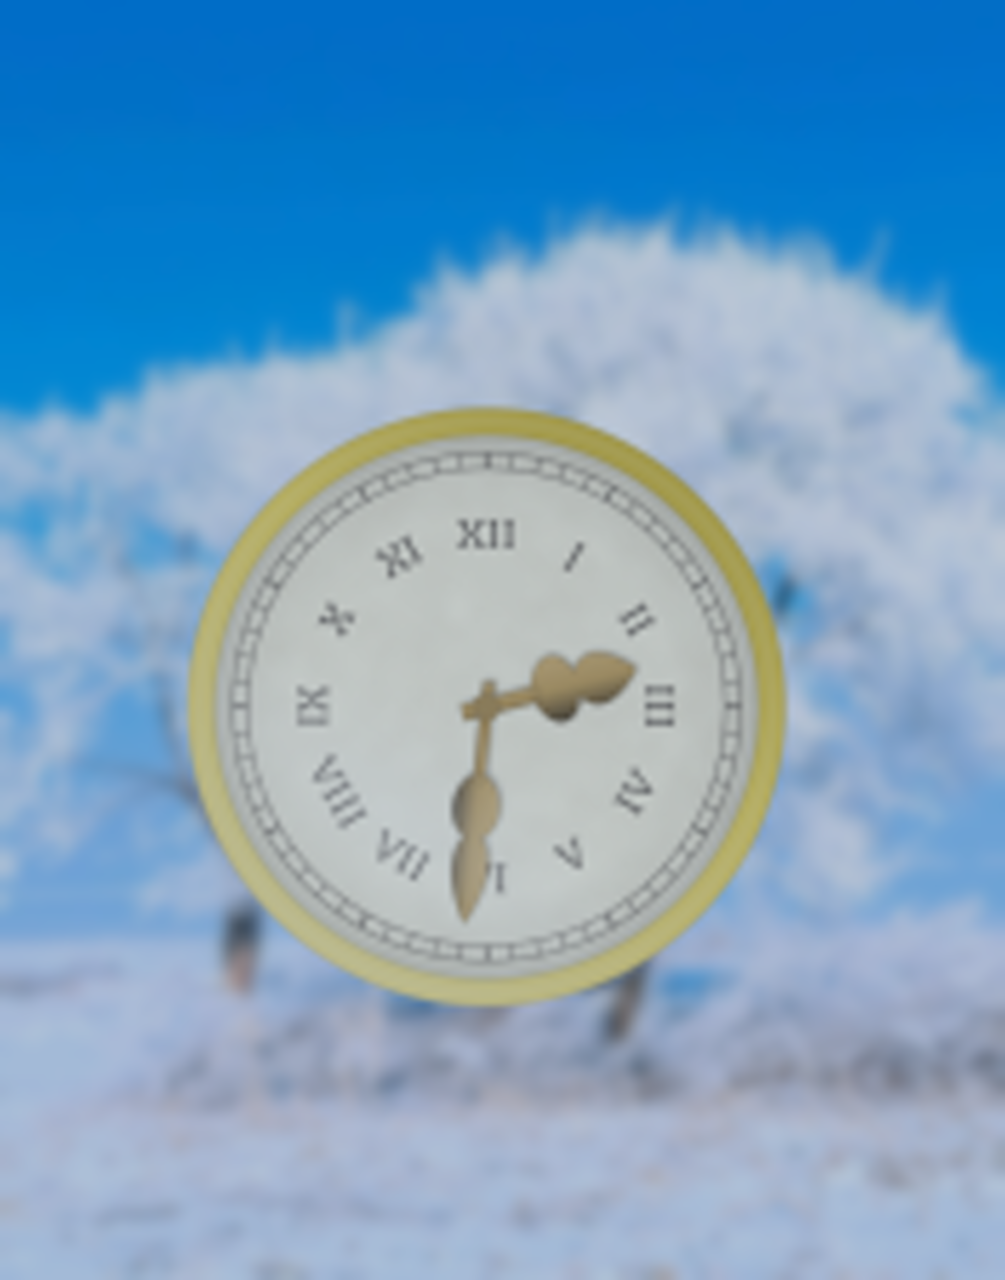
**2:31**
